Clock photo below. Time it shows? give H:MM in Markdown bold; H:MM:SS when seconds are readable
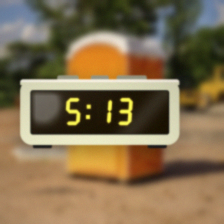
**5:13**
